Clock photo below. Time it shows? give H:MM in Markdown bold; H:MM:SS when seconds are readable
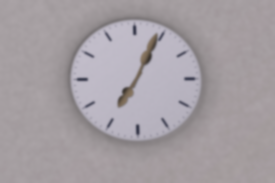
**7:04**
